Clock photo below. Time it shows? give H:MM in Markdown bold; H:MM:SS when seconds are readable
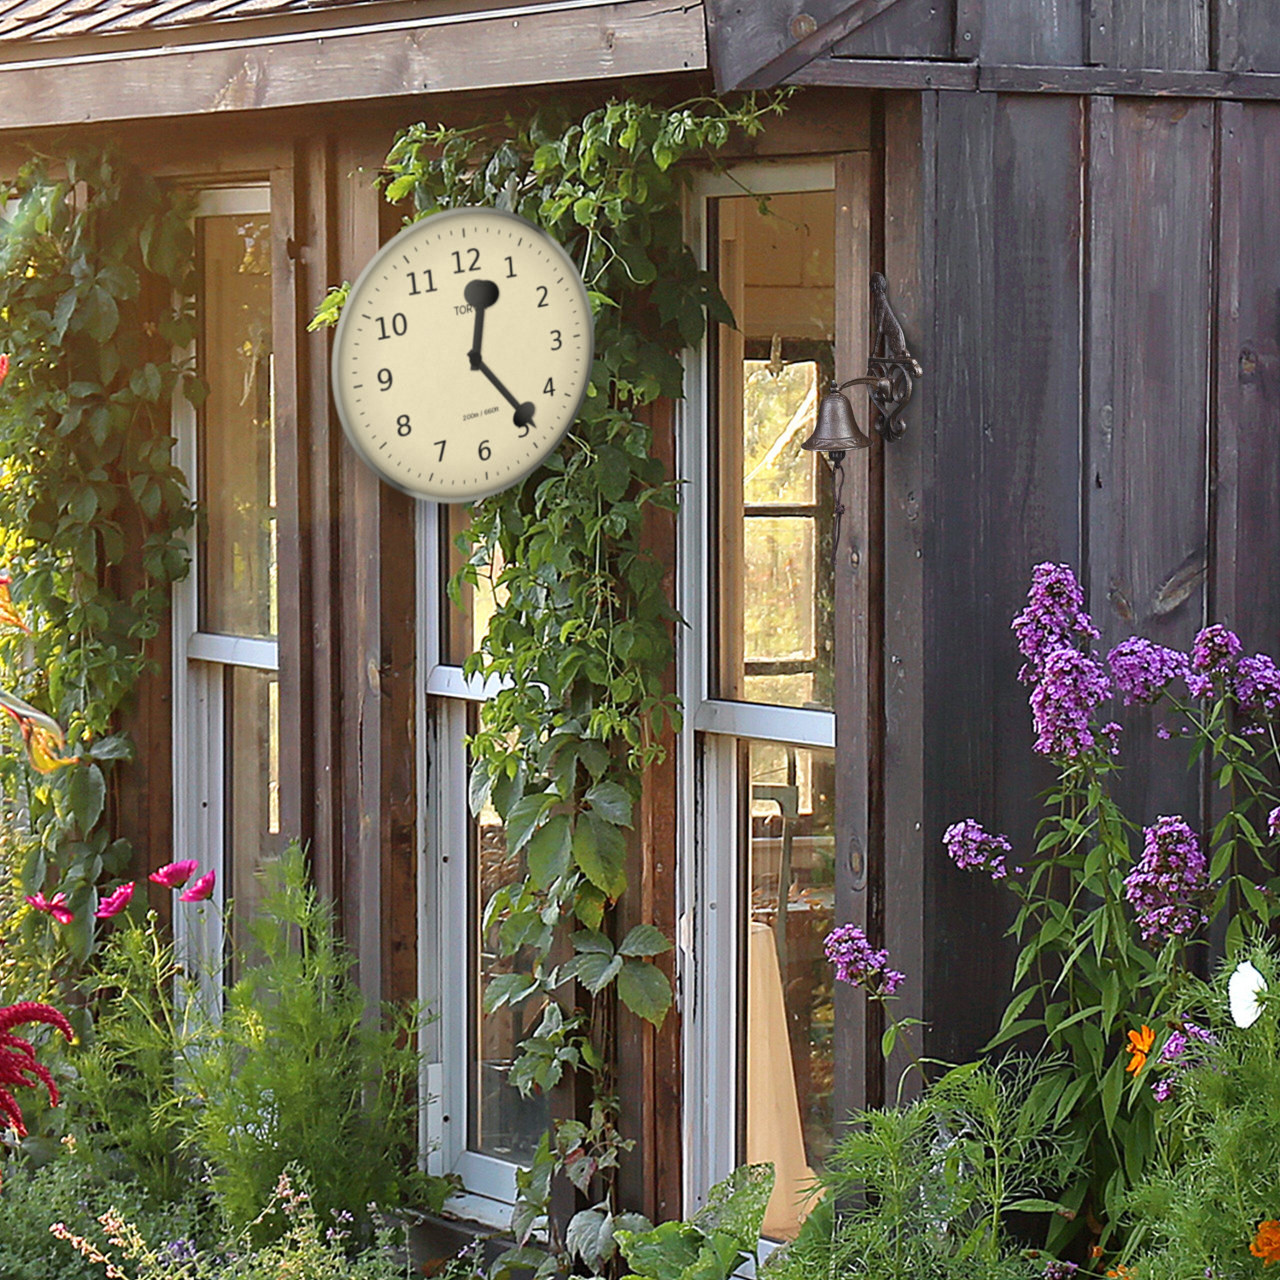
**12:24**
